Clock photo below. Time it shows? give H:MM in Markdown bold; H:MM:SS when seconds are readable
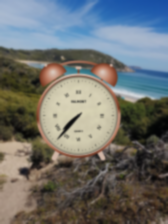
**7:37**
